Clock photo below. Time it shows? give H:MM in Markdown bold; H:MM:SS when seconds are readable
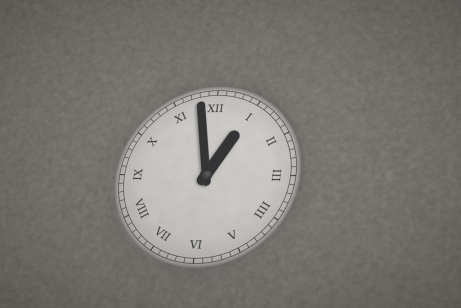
**12:58**
